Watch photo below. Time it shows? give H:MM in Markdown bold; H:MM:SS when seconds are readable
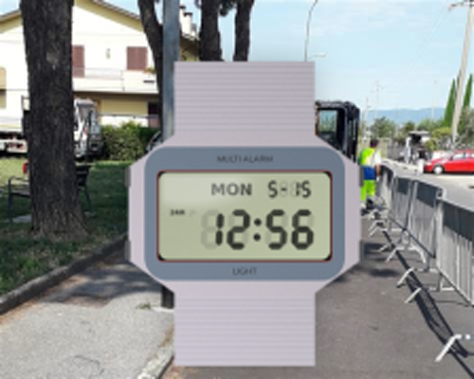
**12:56**
